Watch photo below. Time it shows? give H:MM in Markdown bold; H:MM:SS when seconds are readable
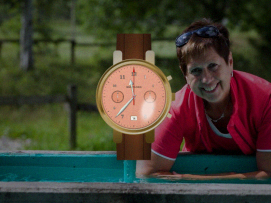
**11:37**
